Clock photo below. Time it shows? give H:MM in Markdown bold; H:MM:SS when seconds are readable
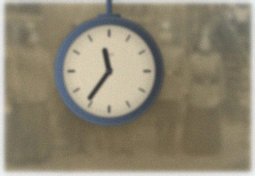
**11:36**
